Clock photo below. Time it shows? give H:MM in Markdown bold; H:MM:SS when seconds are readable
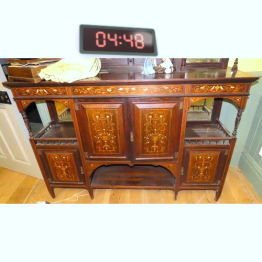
**4:48**
